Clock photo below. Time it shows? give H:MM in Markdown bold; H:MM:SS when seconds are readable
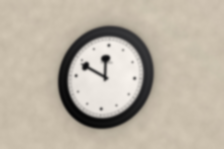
**11:49**
